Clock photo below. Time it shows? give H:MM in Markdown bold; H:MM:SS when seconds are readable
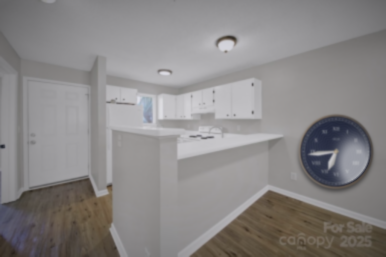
**6:44**
